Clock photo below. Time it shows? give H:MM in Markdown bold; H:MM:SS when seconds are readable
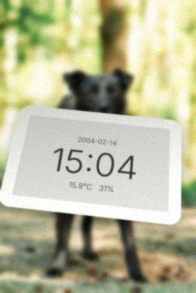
**15:04**
